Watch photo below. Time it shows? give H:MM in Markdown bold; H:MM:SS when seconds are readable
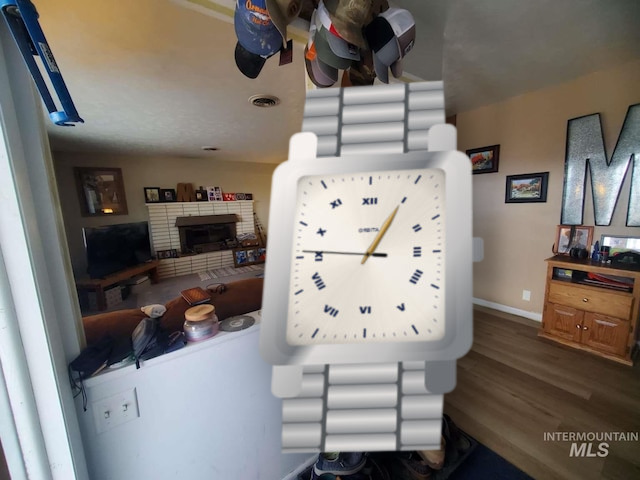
**1:04:46**
